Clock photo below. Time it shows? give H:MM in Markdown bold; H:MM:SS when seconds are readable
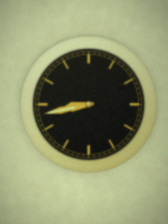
**8:43**
